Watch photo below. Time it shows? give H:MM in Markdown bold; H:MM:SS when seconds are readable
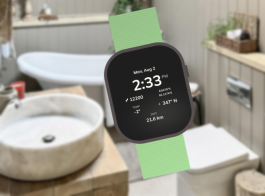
**2:33**
